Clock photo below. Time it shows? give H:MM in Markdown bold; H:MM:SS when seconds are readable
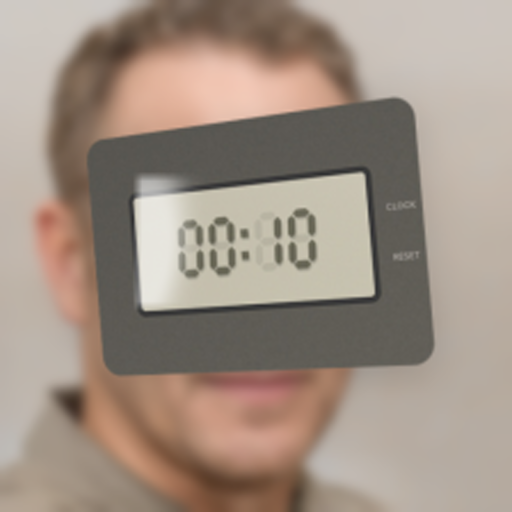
**0:10**
